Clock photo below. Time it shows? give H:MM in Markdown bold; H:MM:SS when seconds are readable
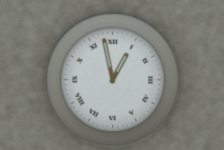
**12:58**
